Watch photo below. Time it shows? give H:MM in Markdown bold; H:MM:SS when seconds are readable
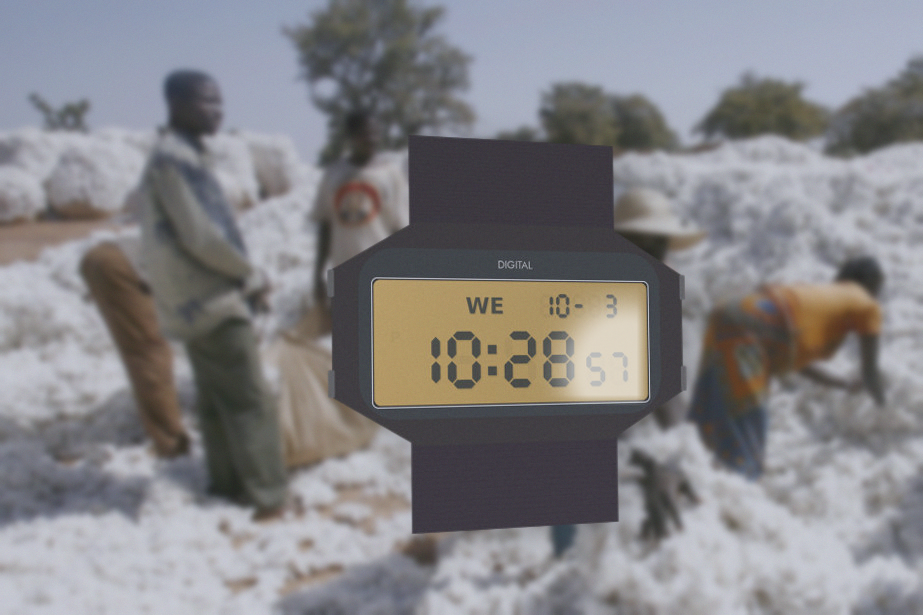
**10:28:57**
